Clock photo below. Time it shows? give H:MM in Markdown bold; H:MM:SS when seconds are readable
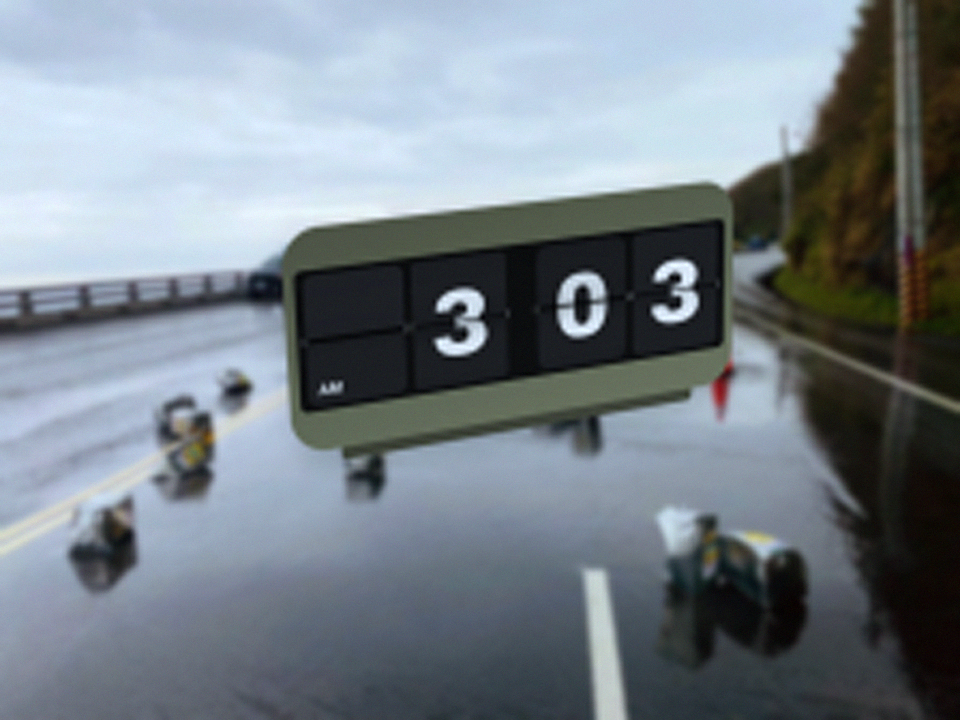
**3:03**
